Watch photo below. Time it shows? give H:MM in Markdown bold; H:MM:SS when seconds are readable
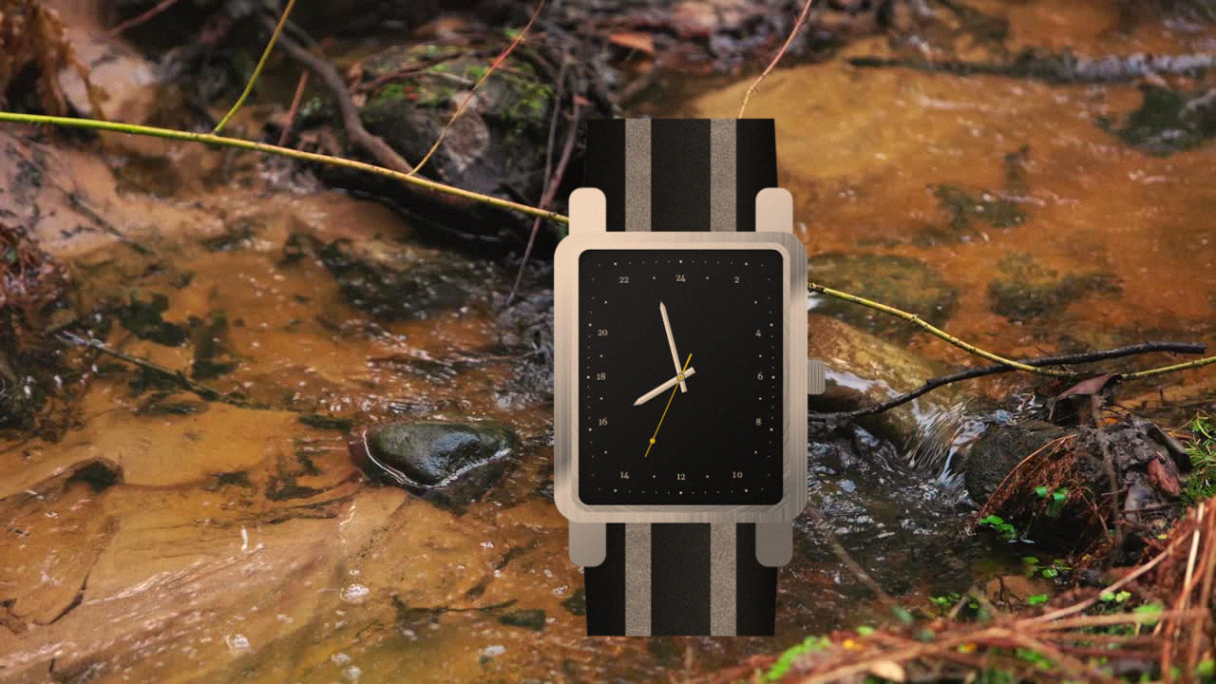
**15:57:34**
